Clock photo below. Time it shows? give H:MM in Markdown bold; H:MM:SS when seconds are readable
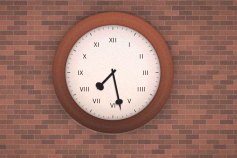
**7:28**
